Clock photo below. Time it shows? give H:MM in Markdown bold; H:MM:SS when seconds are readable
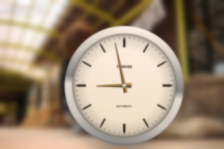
**8:58**
